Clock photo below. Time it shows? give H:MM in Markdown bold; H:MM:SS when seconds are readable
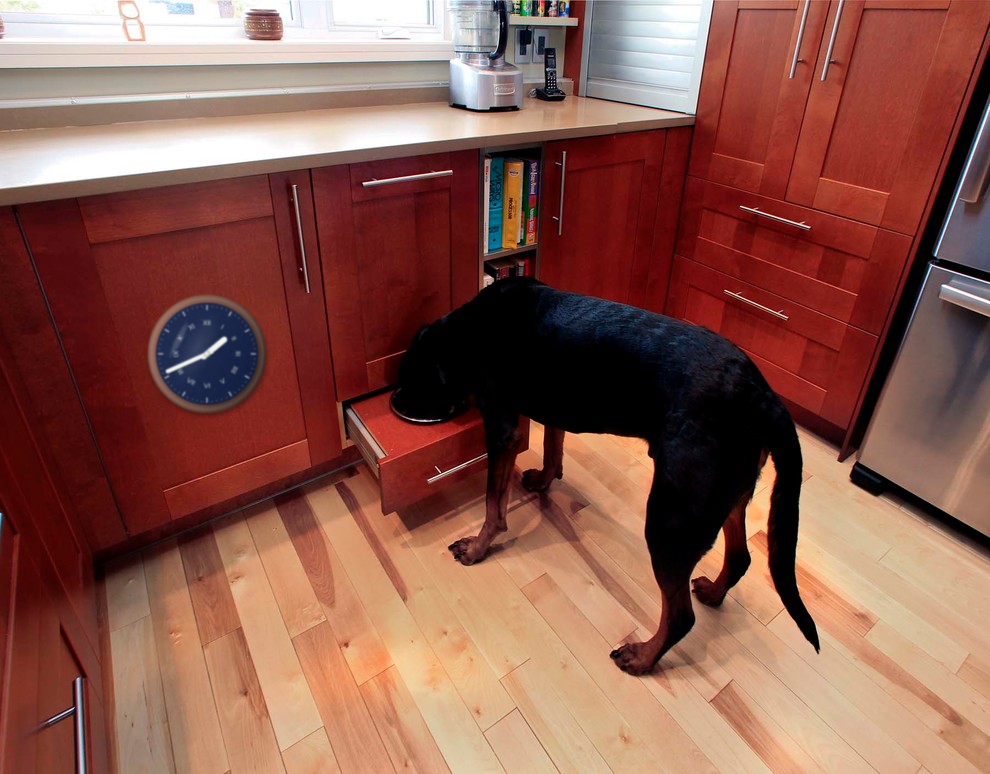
**1:41**
